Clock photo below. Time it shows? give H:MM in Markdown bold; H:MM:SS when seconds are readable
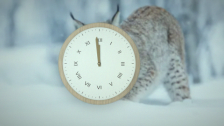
**11:59**
